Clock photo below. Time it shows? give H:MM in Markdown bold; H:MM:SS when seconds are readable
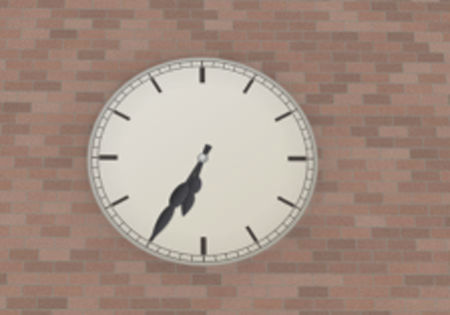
**6:35**
